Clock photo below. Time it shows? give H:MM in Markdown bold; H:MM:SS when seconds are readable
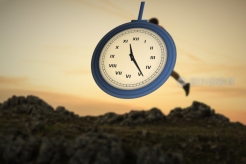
**11:24**
